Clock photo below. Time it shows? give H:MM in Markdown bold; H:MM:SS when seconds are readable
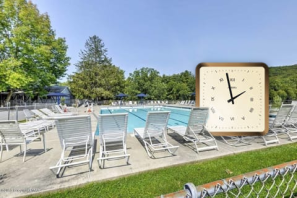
**1:58**
